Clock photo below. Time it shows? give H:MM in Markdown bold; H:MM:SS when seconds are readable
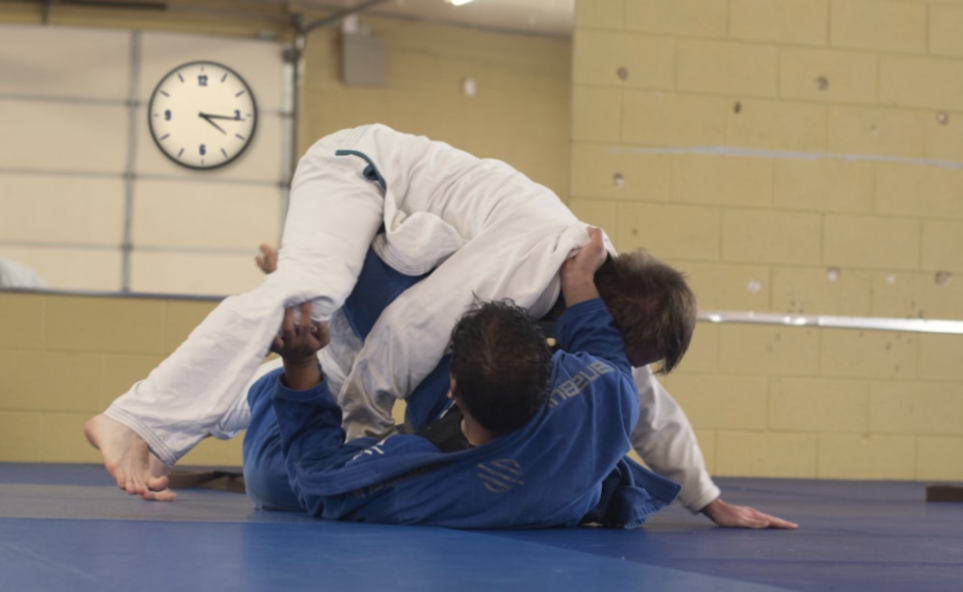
**4:16**
